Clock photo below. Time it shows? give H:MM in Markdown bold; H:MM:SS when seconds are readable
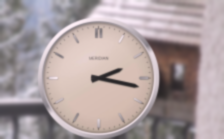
**2:17**
